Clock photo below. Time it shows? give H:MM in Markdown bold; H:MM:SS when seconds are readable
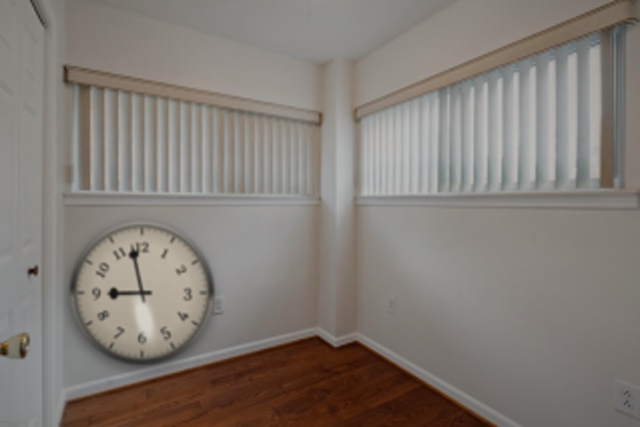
**8:58**
